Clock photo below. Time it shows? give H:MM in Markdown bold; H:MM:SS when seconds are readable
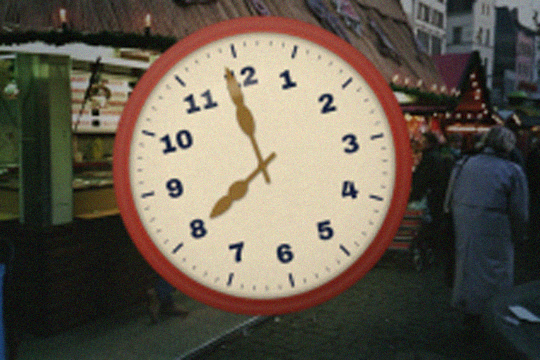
**7:59**
